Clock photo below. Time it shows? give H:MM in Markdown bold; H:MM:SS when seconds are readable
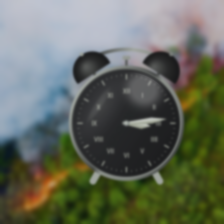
**3:14**
